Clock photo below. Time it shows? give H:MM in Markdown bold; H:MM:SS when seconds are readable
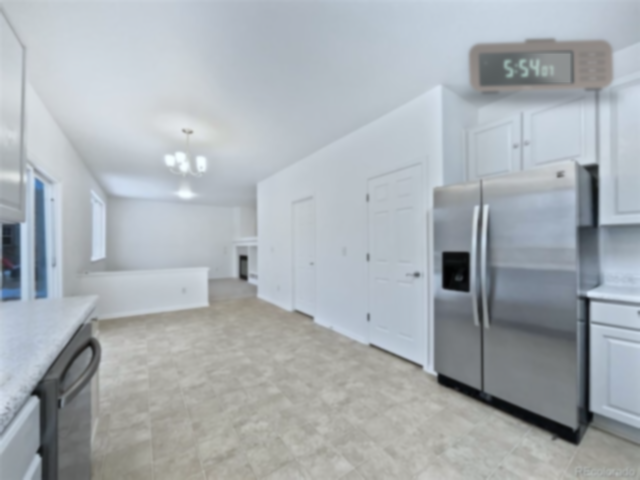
**5:54**
